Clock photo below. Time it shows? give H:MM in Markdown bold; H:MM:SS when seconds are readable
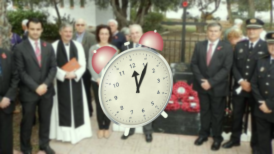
**12:06**
